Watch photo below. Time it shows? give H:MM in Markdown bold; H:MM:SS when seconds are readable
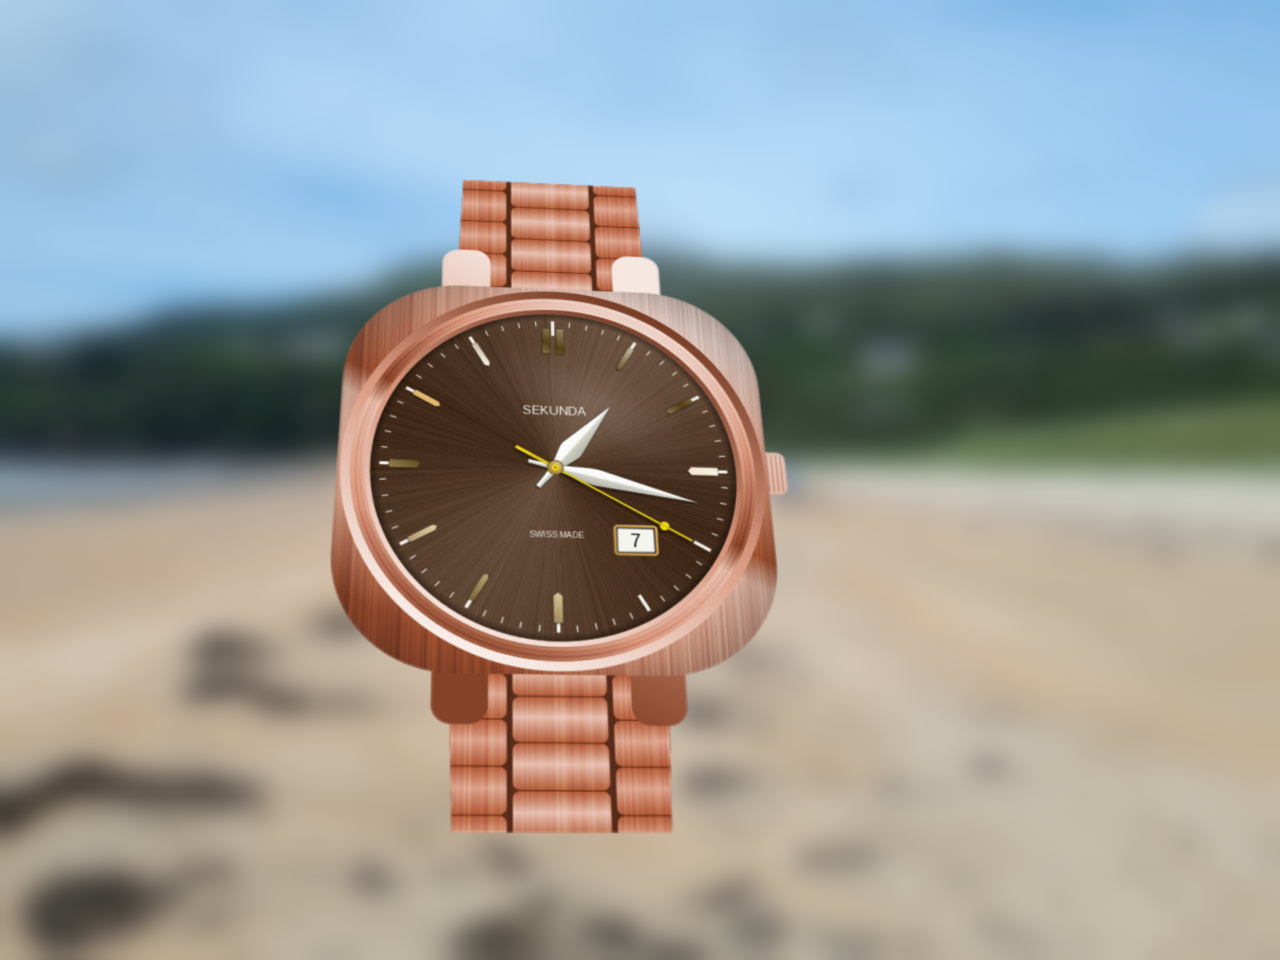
**1:17:20**
